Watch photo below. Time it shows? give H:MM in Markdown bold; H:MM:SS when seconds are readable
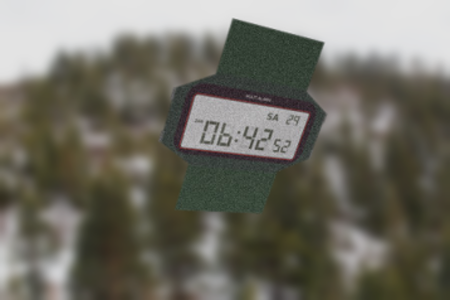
**6:42:52**
